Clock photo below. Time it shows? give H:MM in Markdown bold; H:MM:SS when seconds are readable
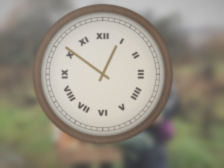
**12:51**
